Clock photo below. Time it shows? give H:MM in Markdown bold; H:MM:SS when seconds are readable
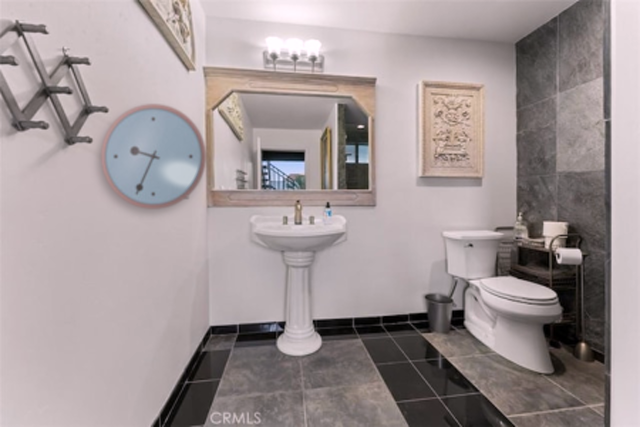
**9:34**
